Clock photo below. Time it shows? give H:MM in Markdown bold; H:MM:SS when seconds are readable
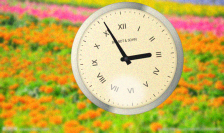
**2:56**
